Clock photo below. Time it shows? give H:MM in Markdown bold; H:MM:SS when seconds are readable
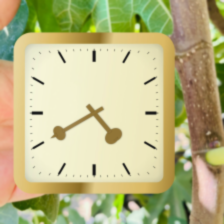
**4:40**
